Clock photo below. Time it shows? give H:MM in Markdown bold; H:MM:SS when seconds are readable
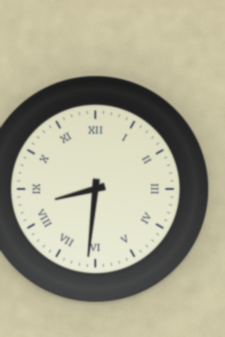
**8:31**
